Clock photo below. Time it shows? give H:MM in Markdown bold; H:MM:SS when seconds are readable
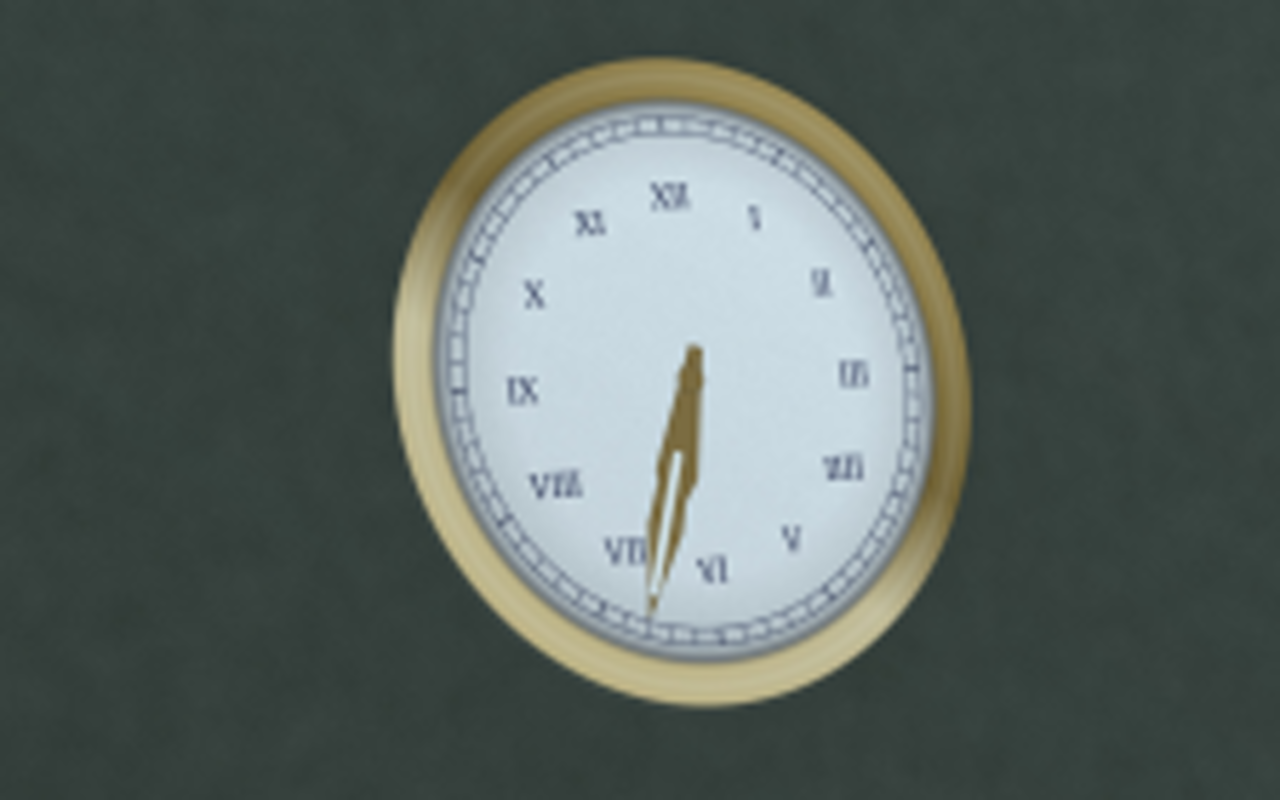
**6:33**
